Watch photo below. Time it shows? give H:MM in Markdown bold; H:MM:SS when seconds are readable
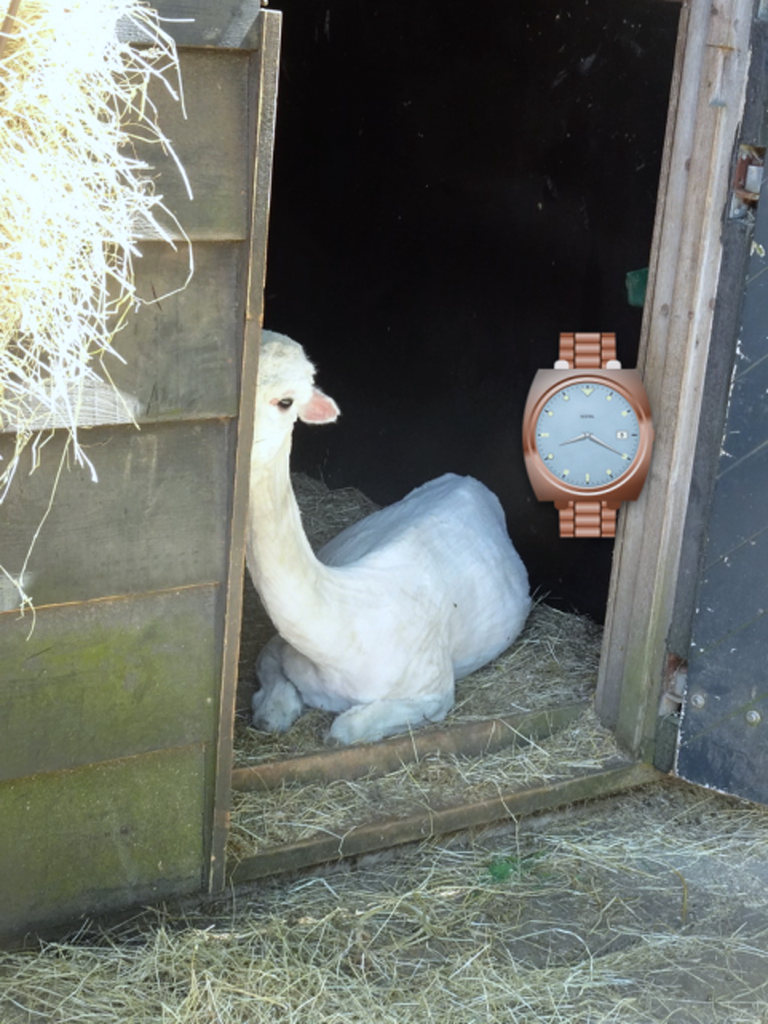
**8:20**
